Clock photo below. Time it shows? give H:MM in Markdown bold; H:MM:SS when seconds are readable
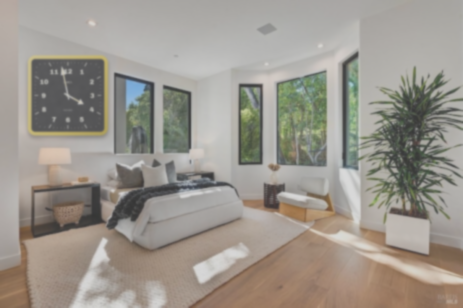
**3:58**
